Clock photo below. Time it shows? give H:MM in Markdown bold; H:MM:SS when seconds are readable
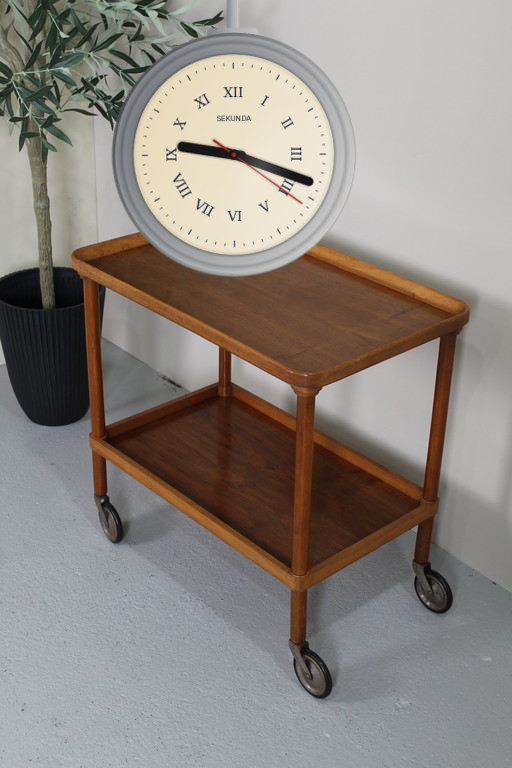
**9:18:21**
